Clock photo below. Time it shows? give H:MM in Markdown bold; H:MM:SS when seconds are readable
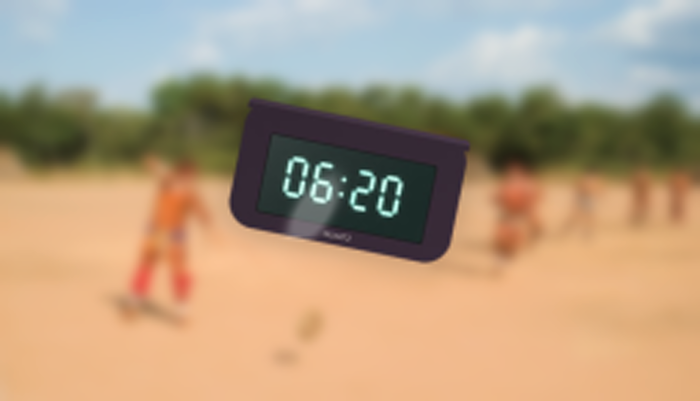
**6:20**
